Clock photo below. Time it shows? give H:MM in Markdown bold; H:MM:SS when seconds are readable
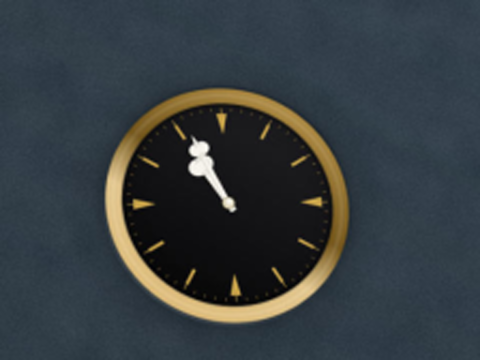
**10:56**
